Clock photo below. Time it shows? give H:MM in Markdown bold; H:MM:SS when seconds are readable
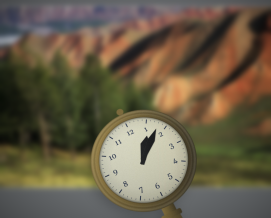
**1:08**
